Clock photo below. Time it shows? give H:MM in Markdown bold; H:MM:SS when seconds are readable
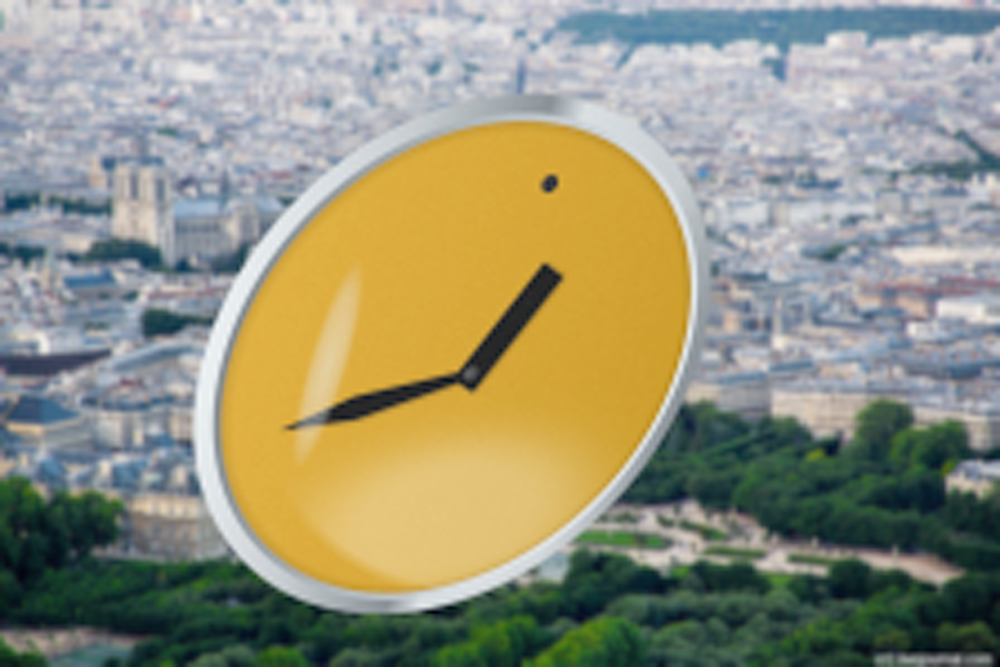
**12:41**
